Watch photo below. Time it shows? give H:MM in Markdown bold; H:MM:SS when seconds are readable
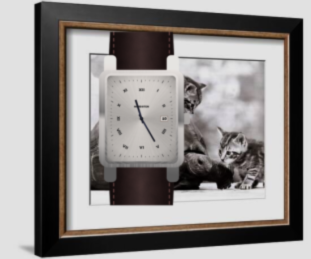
**11:25**
